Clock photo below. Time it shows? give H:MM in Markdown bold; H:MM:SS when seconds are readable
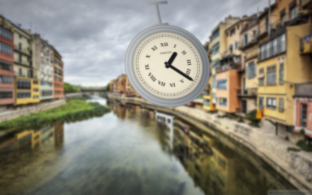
**1:22**
